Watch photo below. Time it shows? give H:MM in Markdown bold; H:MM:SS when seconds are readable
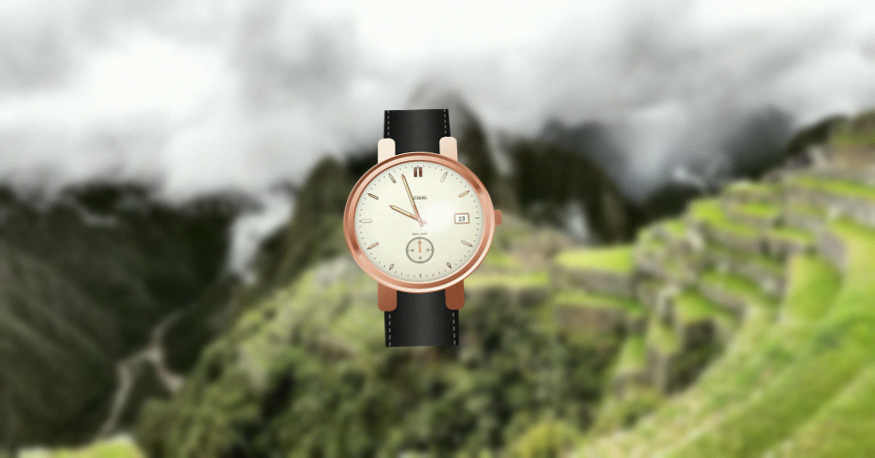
**9:57**
